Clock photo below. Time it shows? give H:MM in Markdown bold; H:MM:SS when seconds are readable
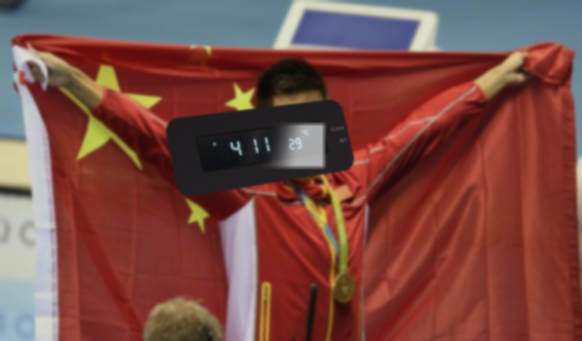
**4:11**
